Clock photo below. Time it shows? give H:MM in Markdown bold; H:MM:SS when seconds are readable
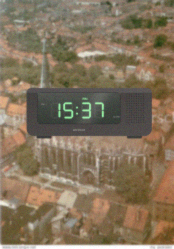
**15:37**
